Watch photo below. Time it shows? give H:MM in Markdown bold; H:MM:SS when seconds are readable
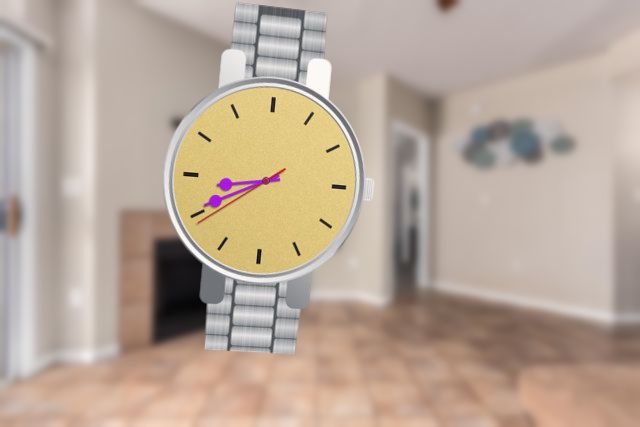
**8:40:39**
